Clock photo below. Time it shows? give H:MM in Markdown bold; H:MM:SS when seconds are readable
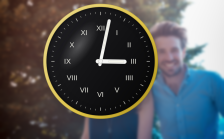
**3:02**
